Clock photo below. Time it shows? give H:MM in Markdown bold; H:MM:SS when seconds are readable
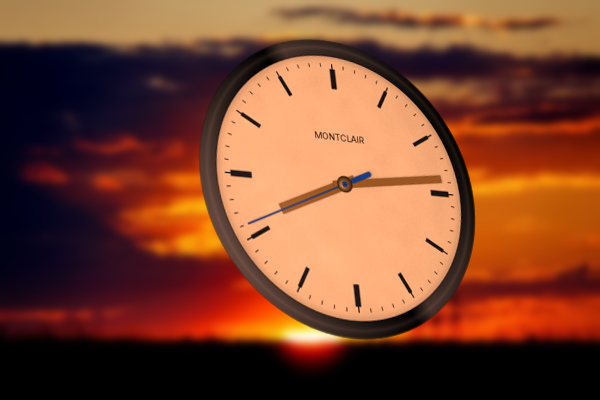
**8:13:41**
